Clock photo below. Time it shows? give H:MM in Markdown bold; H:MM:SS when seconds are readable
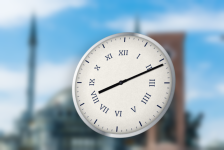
**8:11**
